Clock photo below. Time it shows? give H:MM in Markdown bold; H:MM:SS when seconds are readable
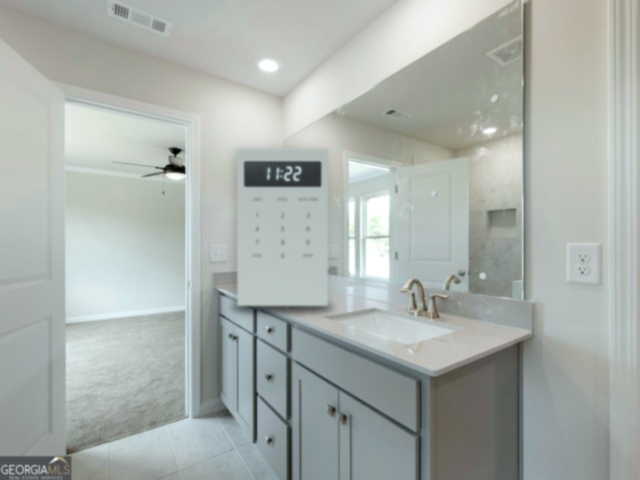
**11:22**
